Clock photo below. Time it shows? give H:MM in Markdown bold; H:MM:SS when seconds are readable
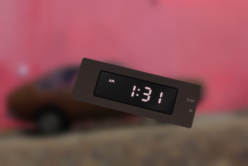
**1:31**
